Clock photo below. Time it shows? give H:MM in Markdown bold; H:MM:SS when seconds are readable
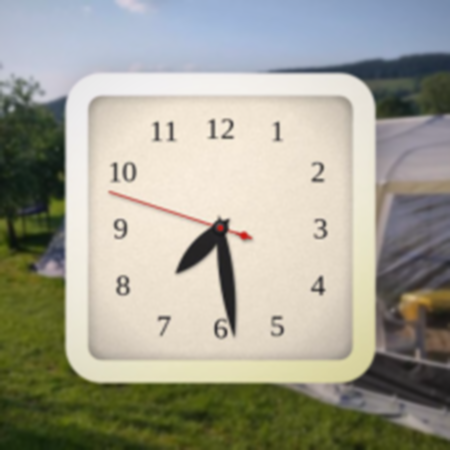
**7:28:48**
